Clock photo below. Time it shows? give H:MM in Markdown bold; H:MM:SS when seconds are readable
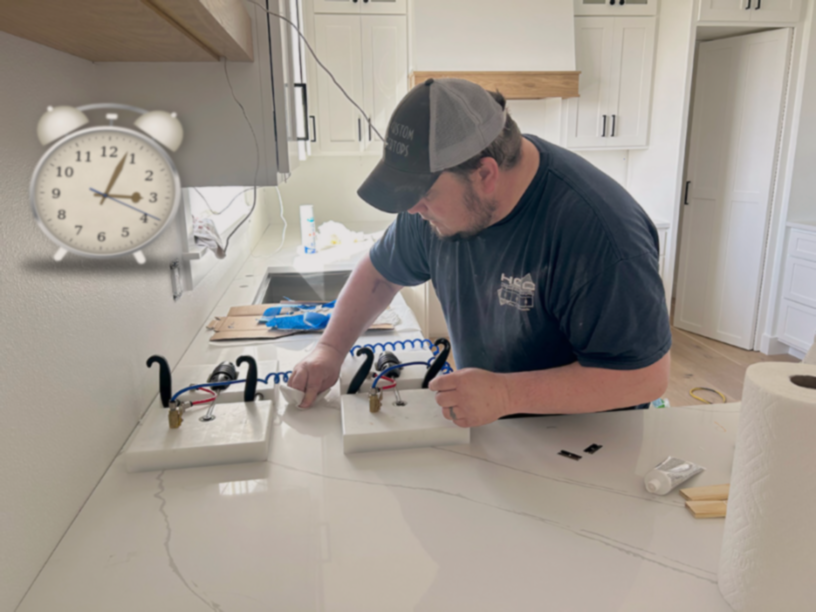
**3:03:19**
